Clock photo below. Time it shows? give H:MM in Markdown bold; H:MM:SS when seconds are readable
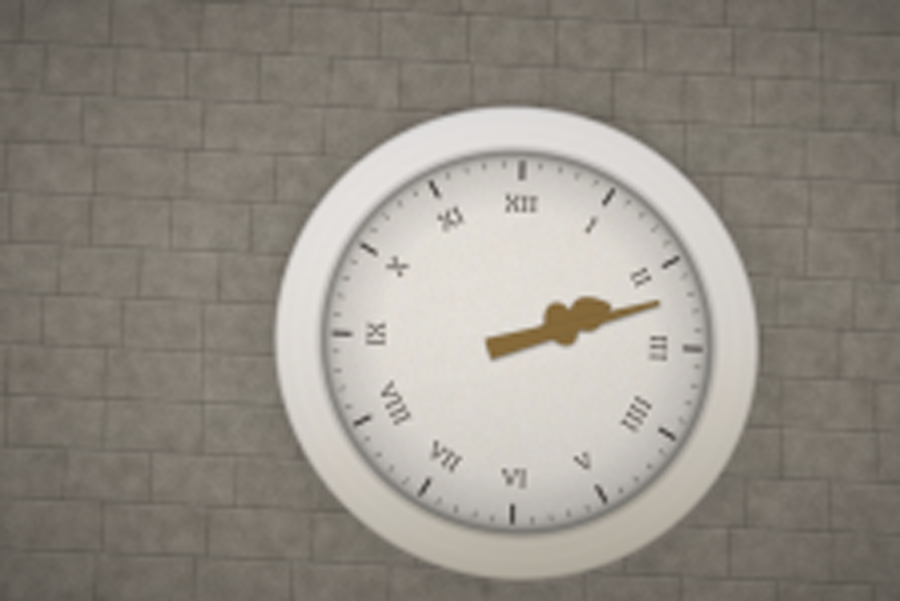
**2:12**
